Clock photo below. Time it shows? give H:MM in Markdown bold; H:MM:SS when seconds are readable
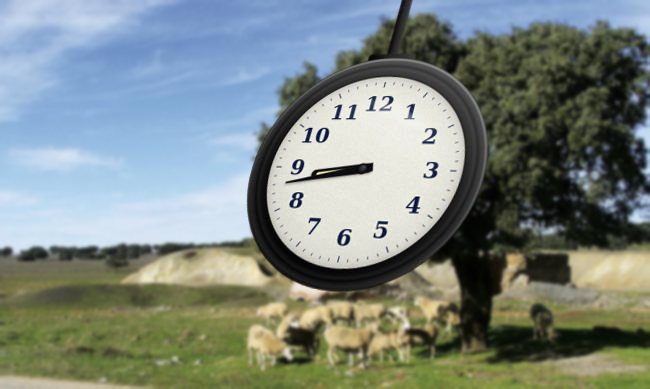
**8:43**
